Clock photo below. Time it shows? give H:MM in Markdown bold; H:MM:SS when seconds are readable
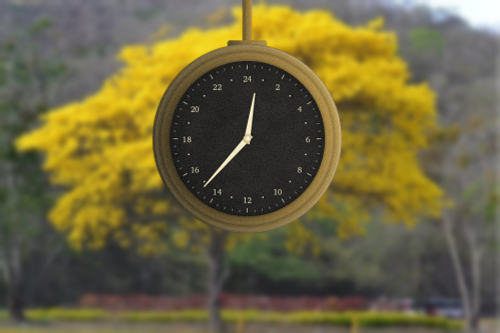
**0:37**
